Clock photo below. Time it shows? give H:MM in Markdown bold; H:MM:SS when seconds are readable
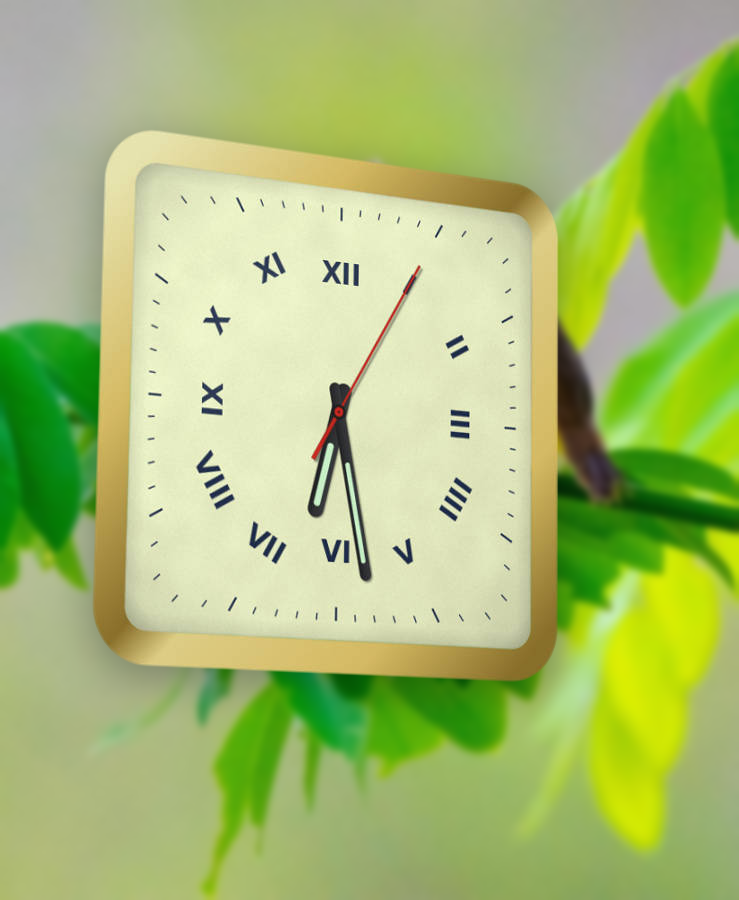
**6:28:05**
